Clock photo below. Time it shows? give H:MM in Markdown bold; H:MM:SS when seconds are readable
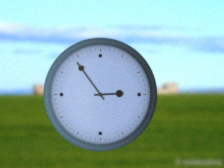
**2:54**
